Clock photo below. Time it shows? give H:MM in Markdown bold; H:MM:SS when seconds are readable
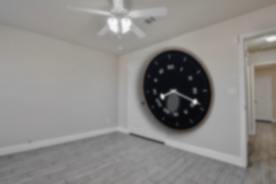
**8:19**
